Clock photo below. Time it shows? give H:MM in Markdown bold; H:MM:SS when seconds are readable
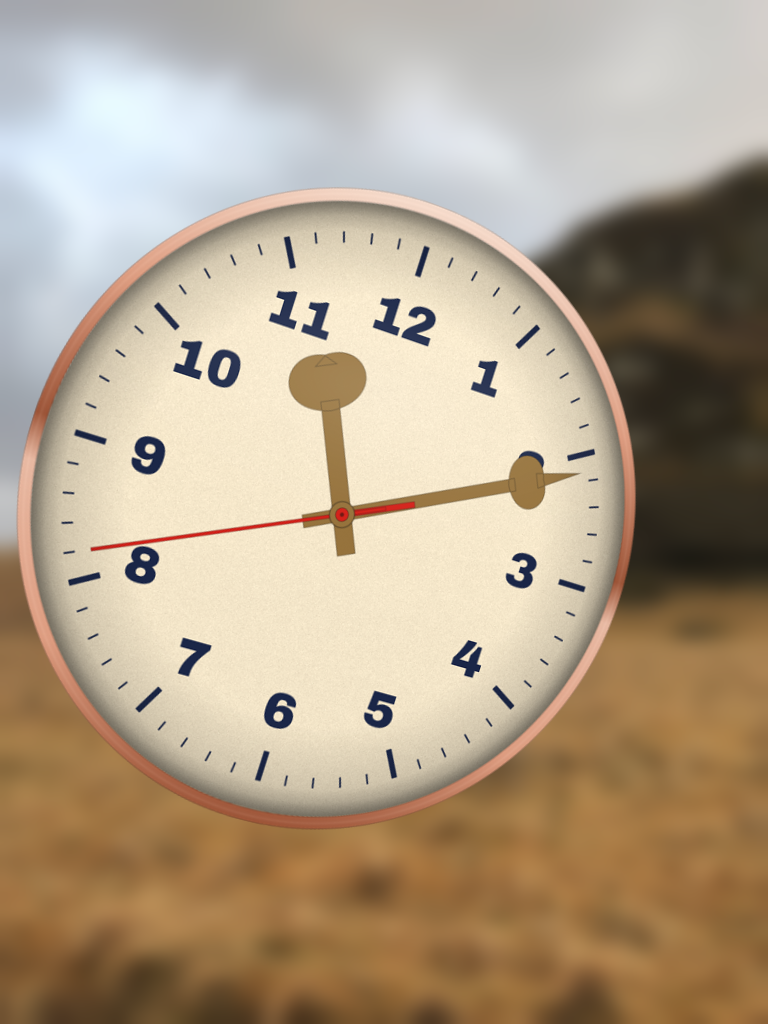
**11:10:41**
